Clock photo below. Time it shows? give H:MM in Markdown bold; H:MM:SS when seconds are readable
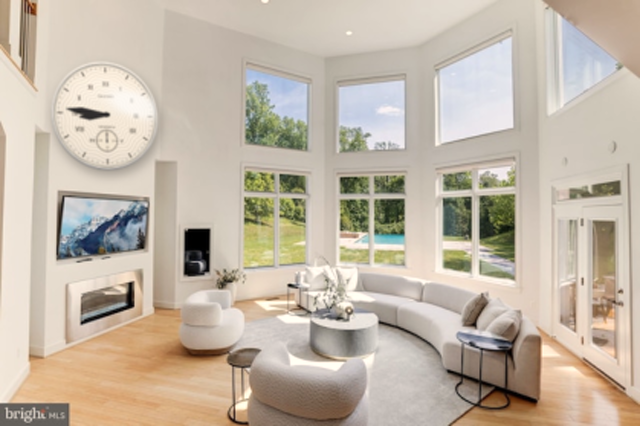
**8:46**
